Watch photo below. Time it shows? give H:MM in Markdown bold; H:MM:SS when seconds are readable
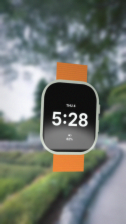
**5:28**
